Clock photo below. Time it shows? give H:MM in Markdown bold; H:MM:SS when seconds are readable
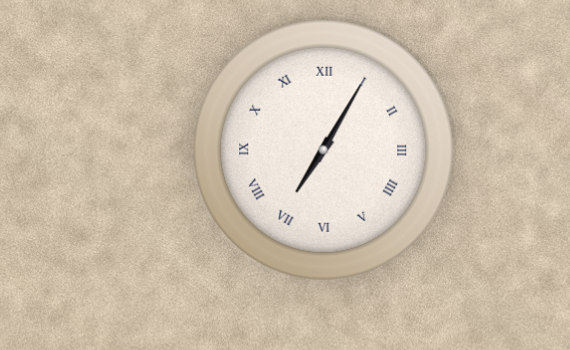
**7:05**
